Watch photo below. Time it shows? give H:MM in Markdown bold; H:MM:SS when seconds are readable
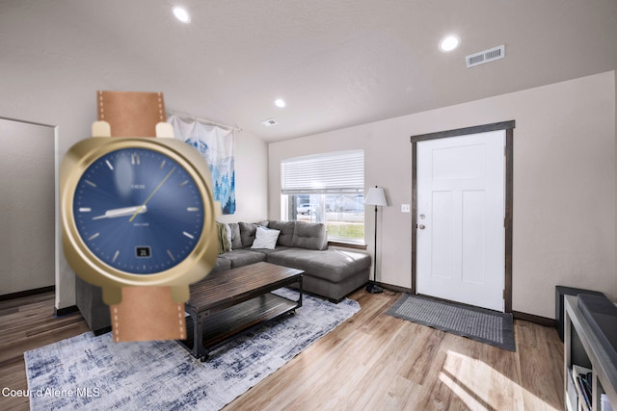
**8:43:07**
